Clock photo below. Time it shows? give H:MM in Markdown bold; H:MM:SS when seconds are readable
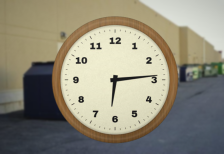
**6:14**
